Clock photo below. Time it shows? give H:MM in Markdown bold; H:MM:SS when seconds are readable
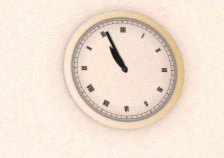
**10:56**
